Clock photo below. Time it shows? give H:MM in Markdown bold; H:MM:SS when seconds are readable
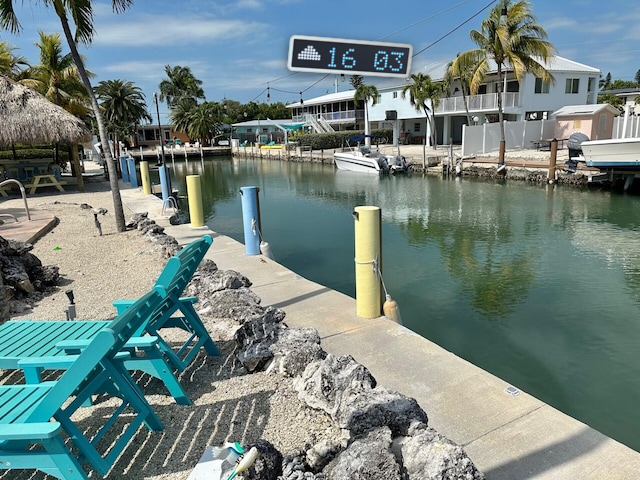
**16:03**
